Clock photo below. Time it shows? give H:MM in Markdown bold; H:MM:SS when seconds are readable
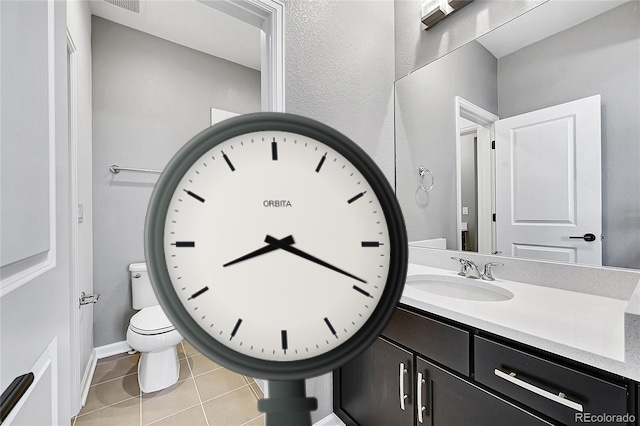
**8:19**
